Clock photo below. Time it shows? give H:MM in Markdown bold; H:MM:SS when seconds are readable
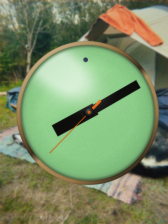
**8:10:38**
